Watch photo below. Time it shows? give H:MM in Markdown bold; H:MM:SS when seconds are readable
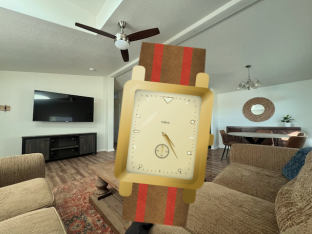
**4:24**
